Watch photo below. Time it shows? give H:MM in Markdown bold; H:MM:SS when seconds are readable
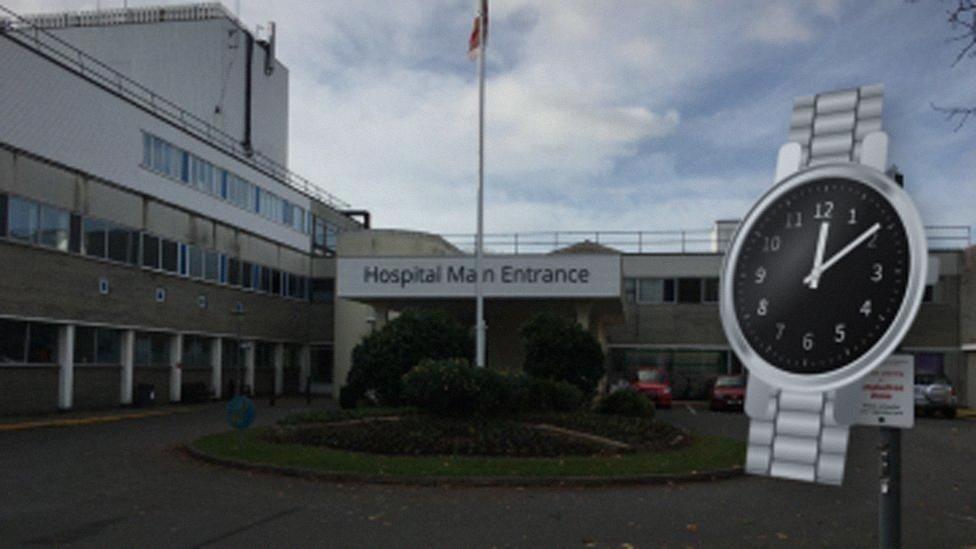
**12:09**
